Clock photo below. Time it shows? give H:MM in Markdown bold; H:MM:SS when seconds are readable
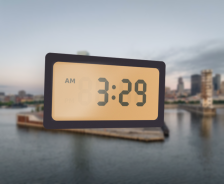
**3:29**
